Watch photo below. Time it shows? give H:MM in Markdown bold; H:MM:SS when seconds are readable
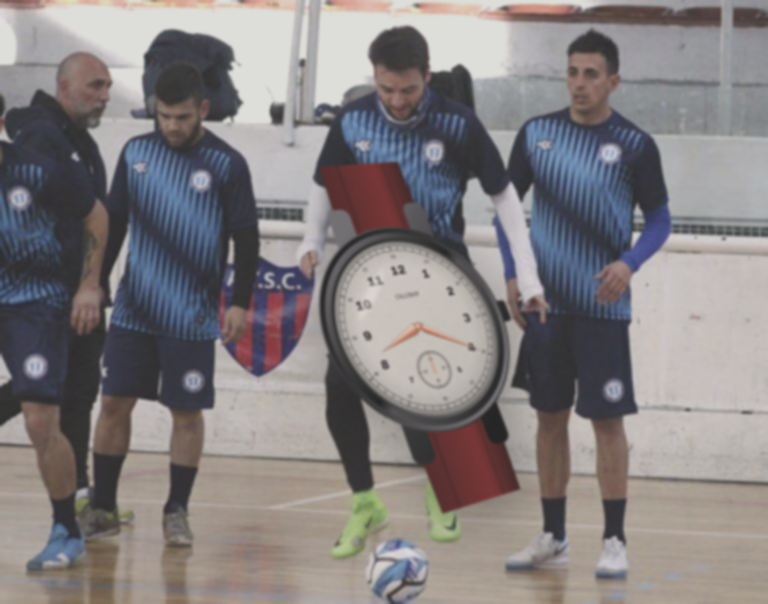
**8:20**
